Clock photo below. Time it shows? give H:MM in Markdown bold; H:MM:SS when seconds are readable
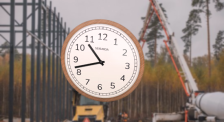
**10:42**
